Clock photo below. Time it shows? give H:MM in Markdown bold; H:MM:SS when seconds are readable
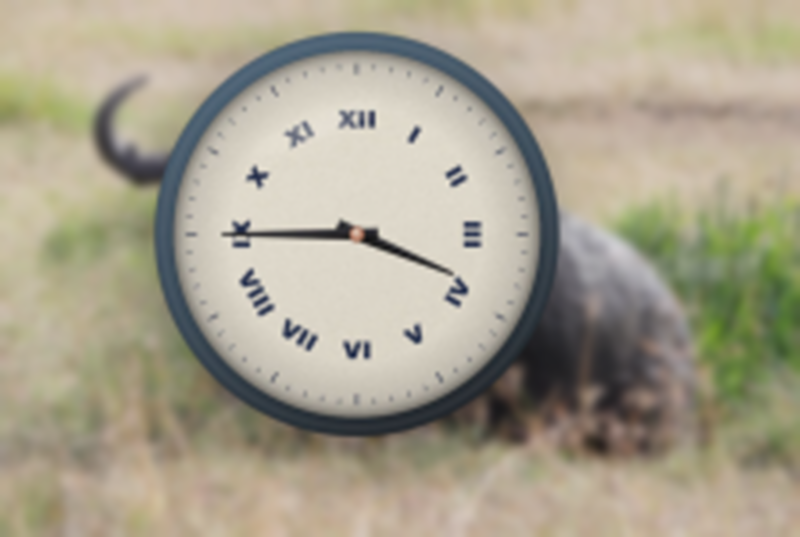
**3:45**
